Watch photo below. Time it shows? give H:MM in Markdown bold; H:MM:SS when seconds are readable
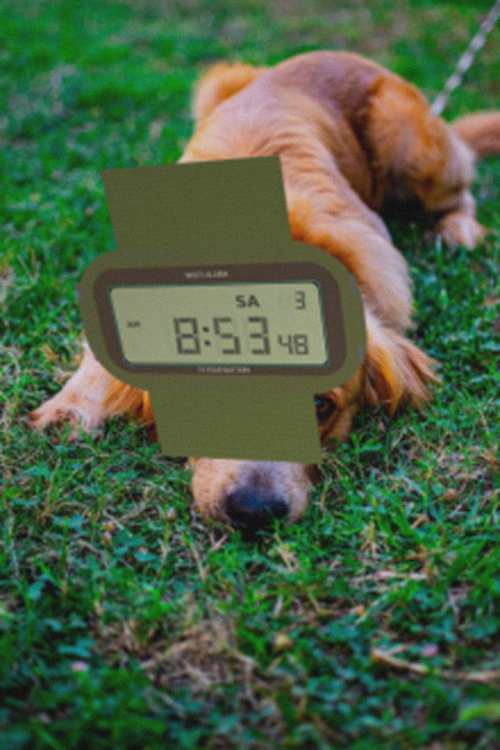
**8:53:48**
